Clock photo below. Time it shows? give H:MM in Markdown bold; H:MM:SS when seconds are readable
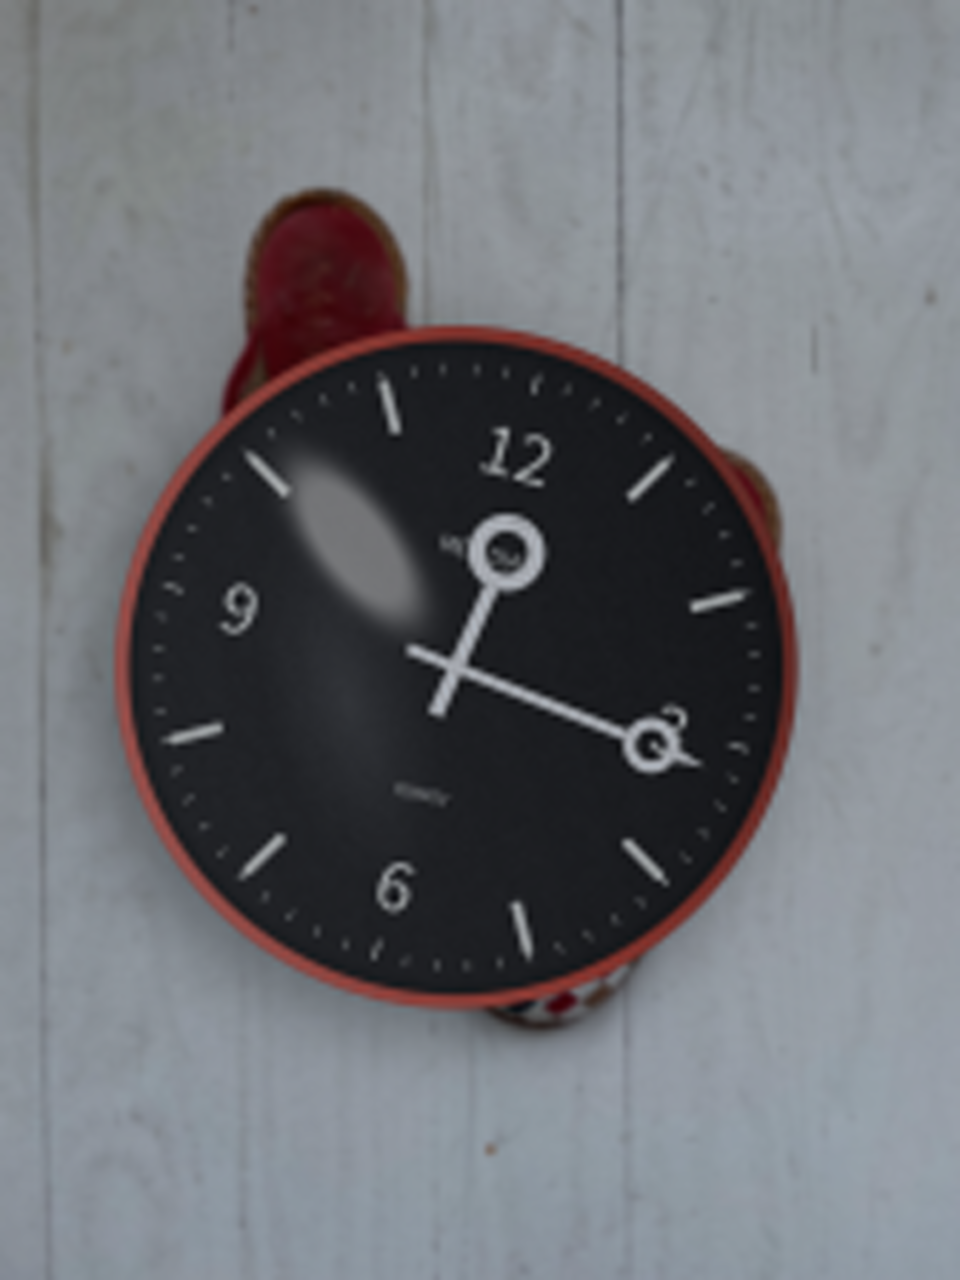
**12:16**
